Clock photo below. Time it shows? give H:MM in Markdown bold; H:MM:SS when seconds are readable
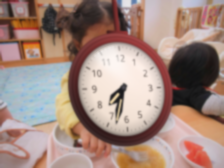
**7:33**
